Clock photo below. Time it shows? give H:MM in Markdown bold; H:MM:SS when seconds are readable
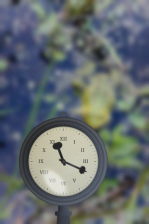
**11:19**
